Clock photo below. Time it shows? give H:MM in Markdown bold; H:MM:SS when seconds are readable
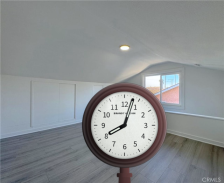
**8:03**
